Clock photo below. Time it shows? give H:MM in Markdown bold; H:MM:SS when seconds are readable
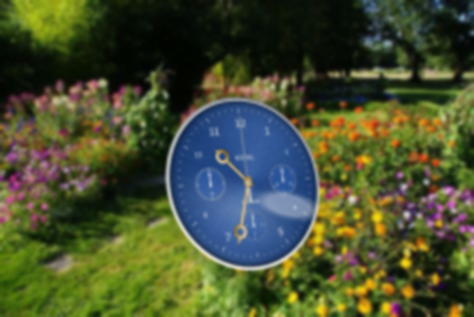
**10:33**
